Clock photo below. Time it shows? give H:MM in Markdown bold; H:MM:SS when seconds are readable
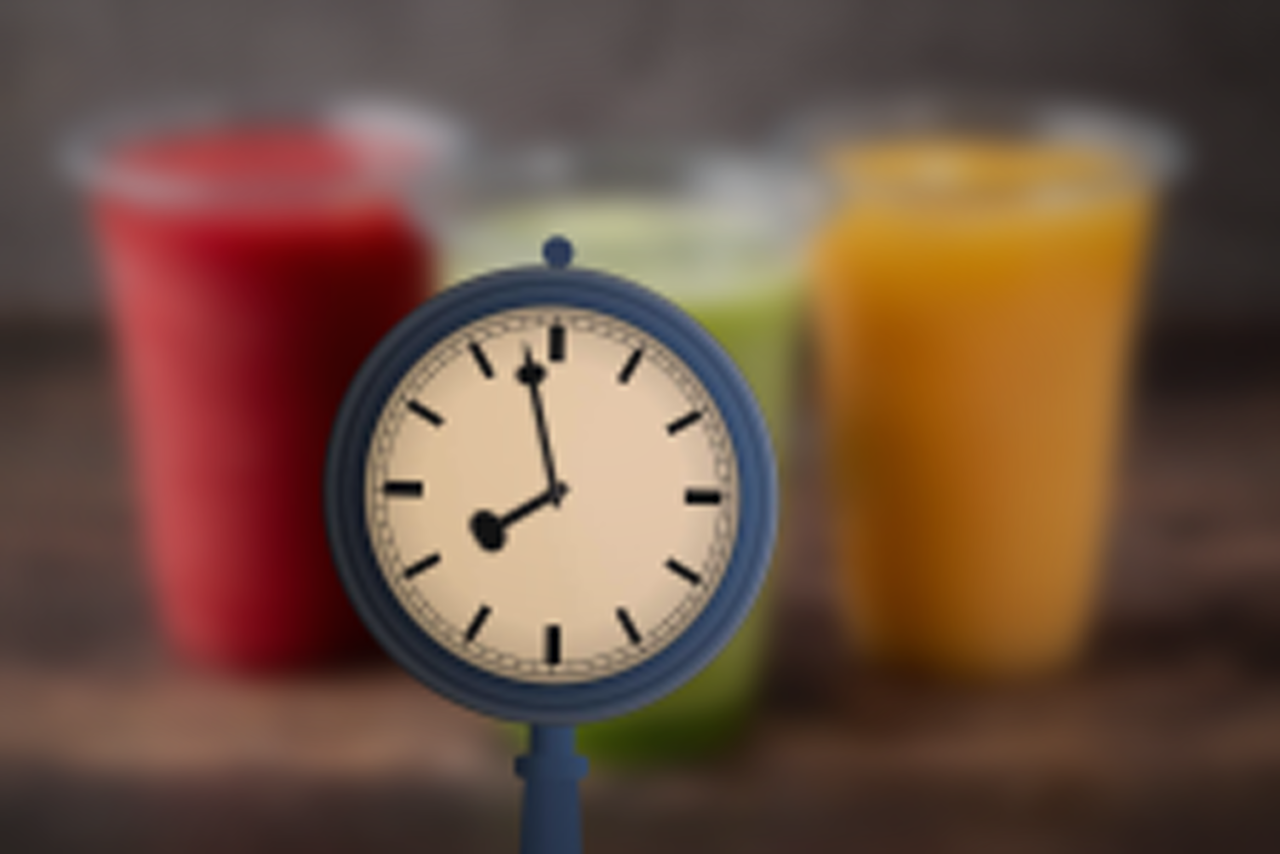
**7:58**
